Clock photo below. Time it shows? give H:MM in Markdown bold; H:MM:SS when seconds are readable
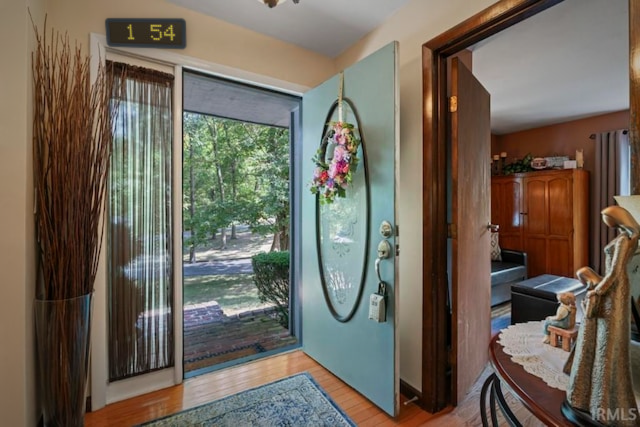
**1:54**
